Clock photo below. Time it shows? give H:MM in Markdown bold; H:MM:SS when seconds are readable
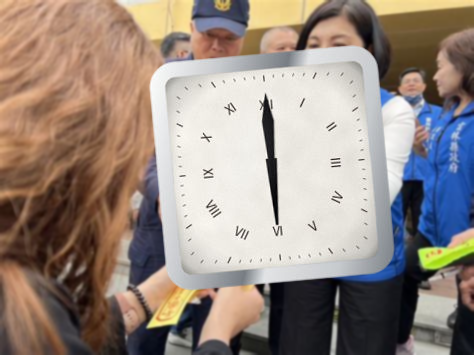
**6:00**
